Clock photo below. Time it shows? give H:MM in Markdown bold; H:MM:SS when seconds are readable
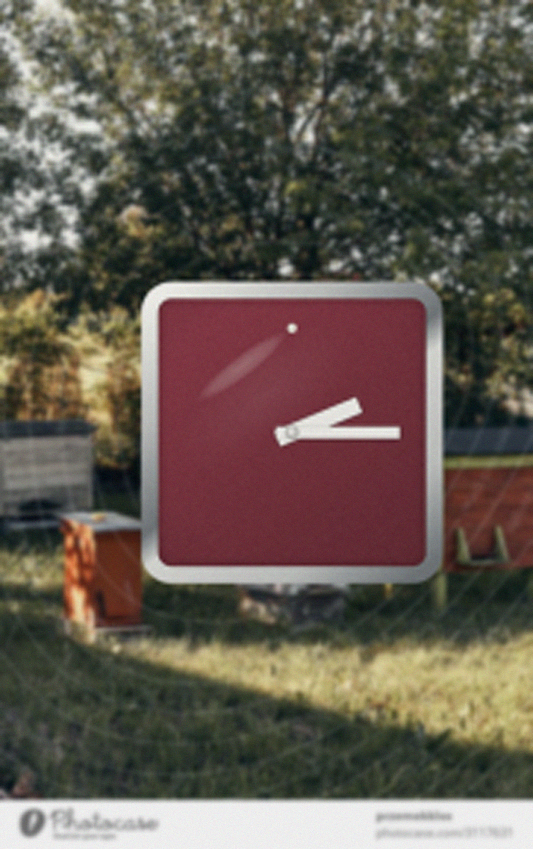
**2:15**
